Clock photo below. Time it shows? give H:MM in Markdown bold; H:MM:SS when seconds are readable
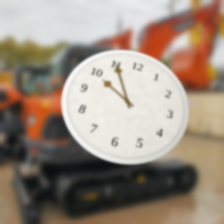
**9:55**
